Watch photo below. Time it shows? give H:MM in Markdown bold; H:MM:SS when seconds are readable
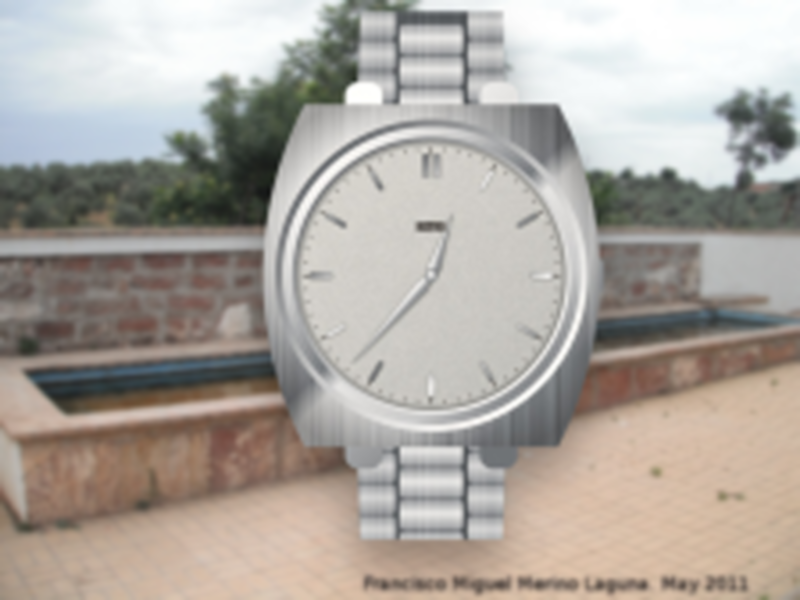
**12:37**
